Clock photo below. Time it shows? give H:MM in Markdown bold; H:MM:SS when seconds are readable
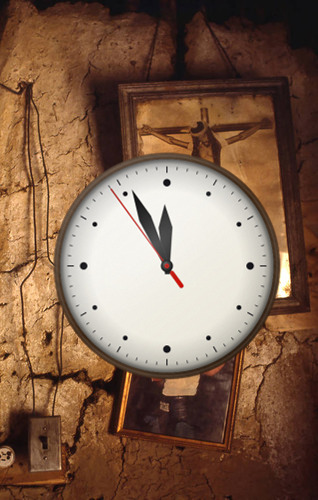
**11:55:54**
